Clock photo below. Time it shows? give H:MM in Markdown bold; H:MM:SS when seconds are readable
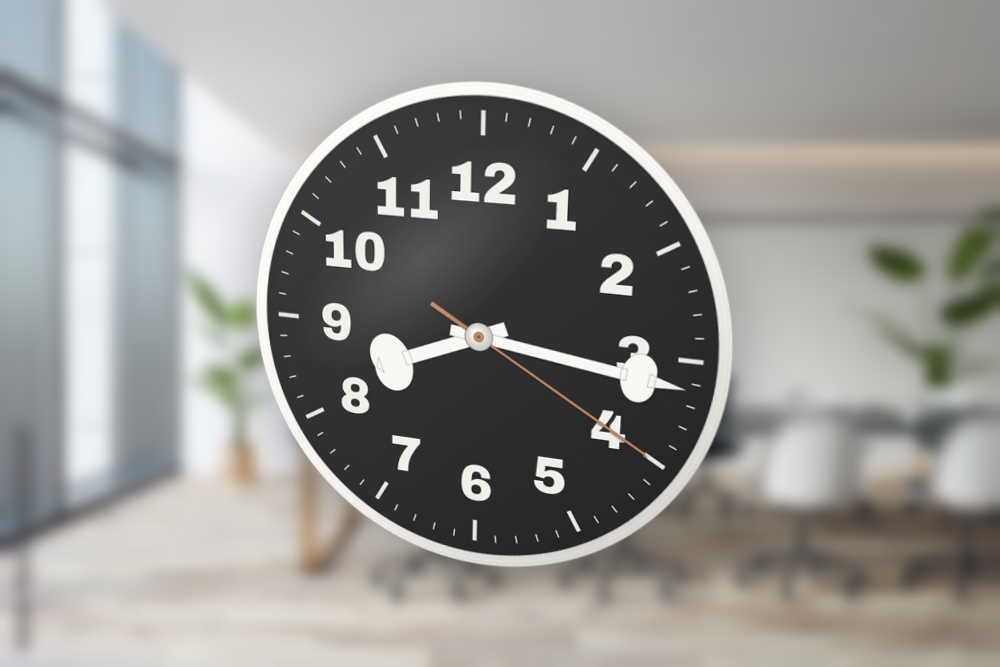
**8:16:20**
